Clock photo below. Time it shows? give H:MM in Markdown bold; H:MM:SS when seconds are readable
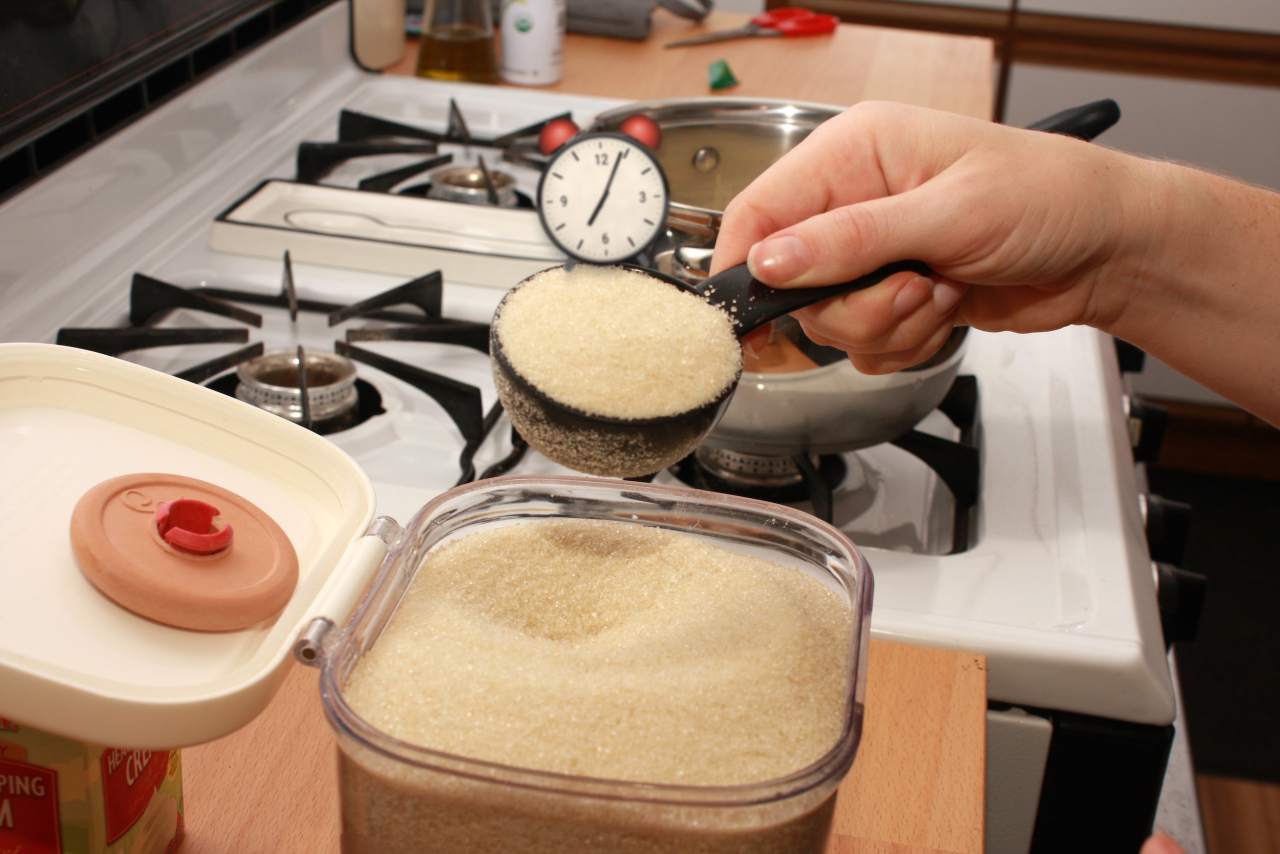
**7:04**
